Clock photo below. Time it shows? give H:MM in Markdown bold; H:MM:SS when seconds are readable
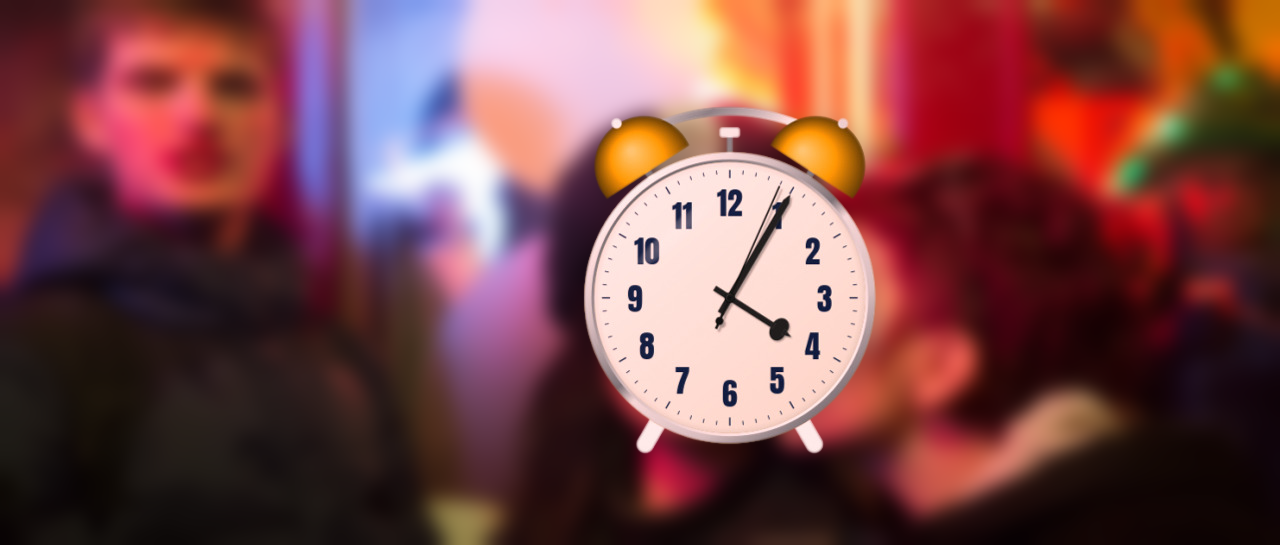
**4:05:04**
